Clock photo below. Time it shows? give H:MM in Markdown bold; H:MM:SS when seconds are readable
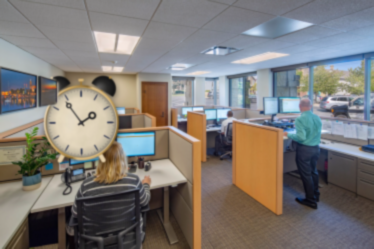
**1:54**
